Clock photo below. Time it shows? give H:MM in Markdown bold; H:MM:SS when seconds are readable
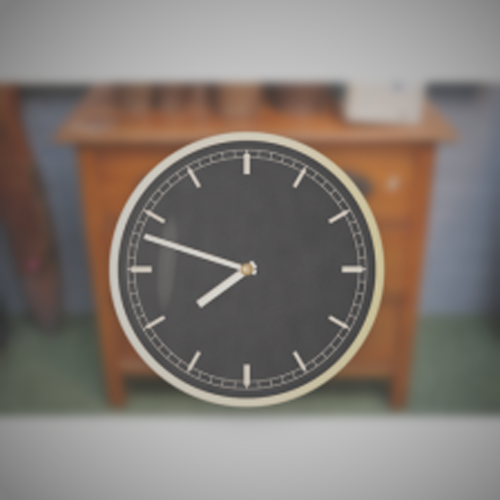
**7:48**
